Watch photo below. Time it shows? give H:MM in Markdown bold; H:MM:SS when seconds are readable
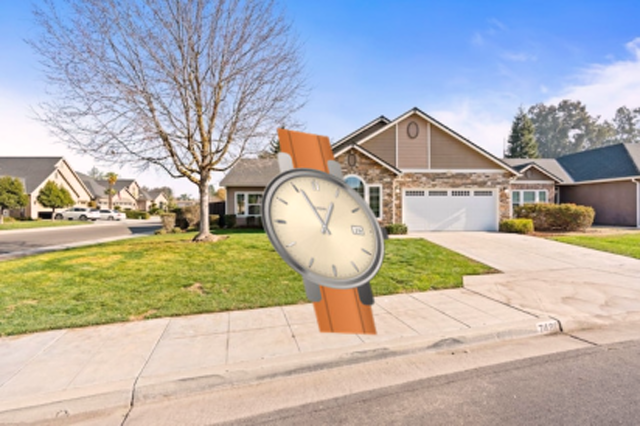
**12:56**
